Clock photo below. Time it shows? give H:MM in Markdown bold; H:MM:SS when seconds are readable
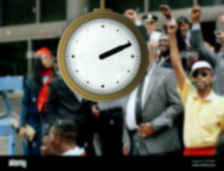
**2:11**
